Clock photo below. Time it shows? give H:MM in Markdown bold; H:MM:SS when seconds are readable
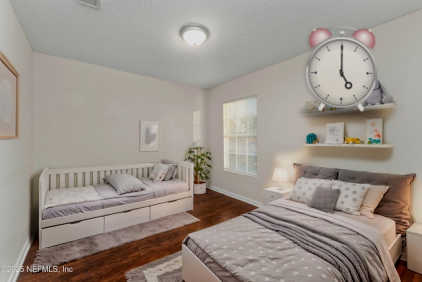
**5:00**
